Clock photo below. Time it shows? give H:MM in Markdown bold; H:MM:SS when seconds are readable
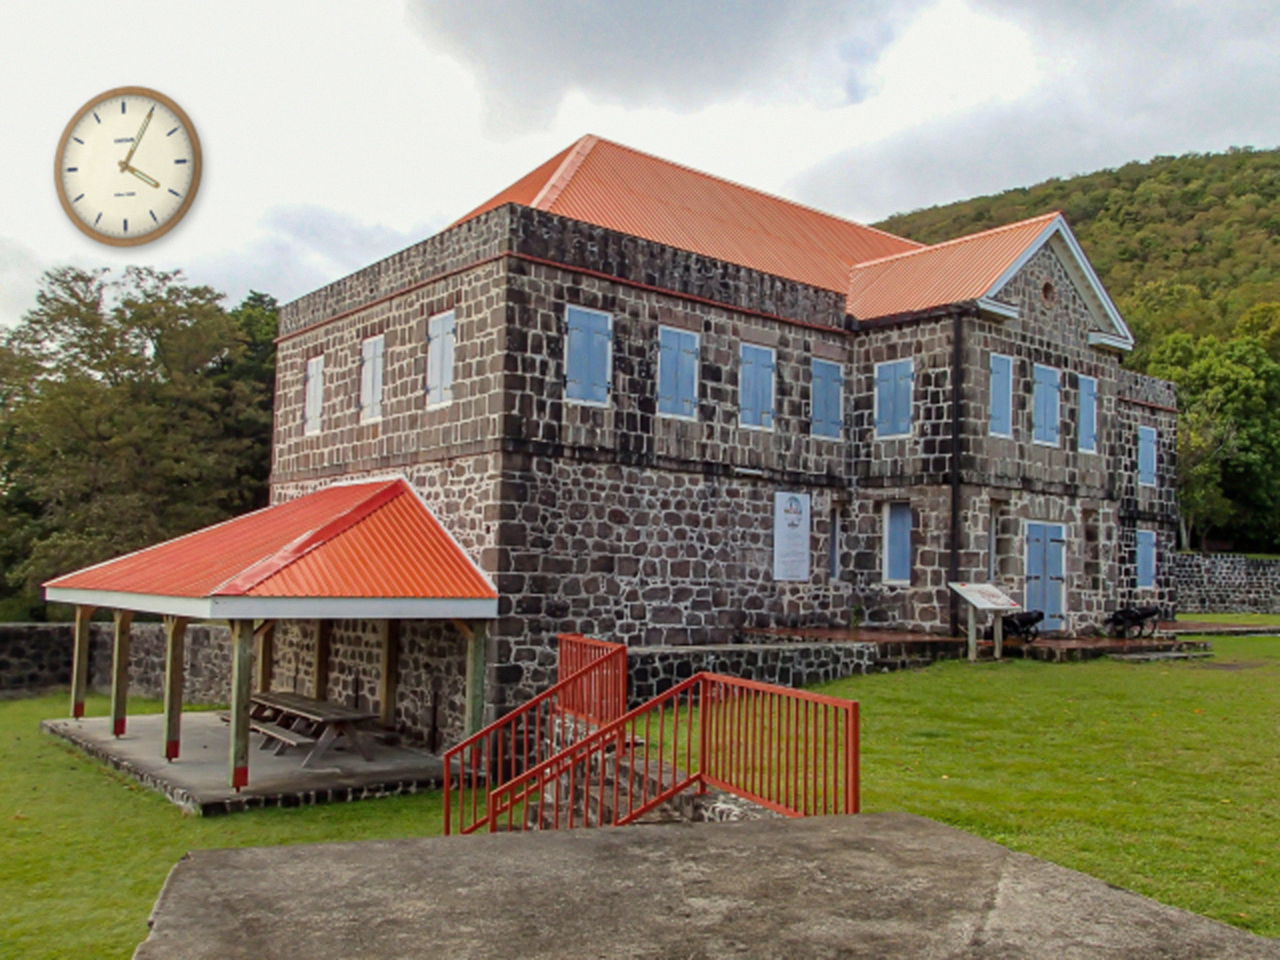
**4:05**
